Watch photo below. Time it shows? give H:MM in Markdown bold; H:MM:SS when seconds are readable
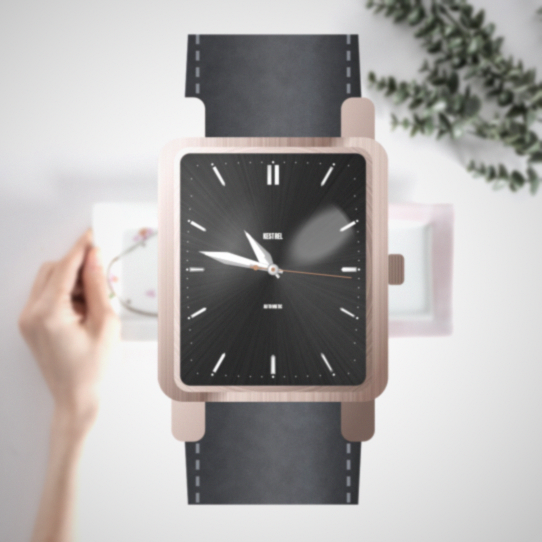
**10:47:16**
